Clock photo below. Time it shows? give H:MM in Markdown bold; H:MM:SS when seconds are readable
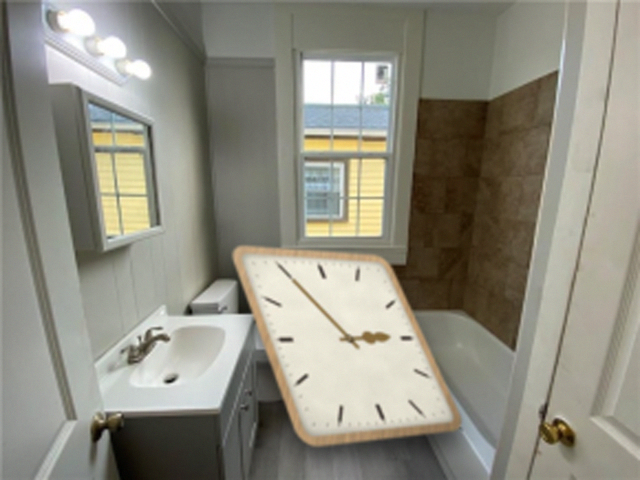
**2:55**
